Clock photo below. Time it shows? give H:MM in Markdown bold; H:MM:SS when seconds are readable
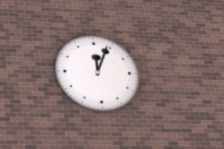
**12:04**
